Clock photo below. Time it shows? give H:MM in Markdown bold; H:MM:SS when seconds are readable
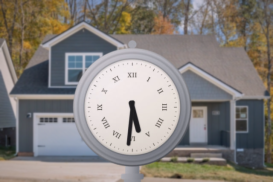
**5:31**
